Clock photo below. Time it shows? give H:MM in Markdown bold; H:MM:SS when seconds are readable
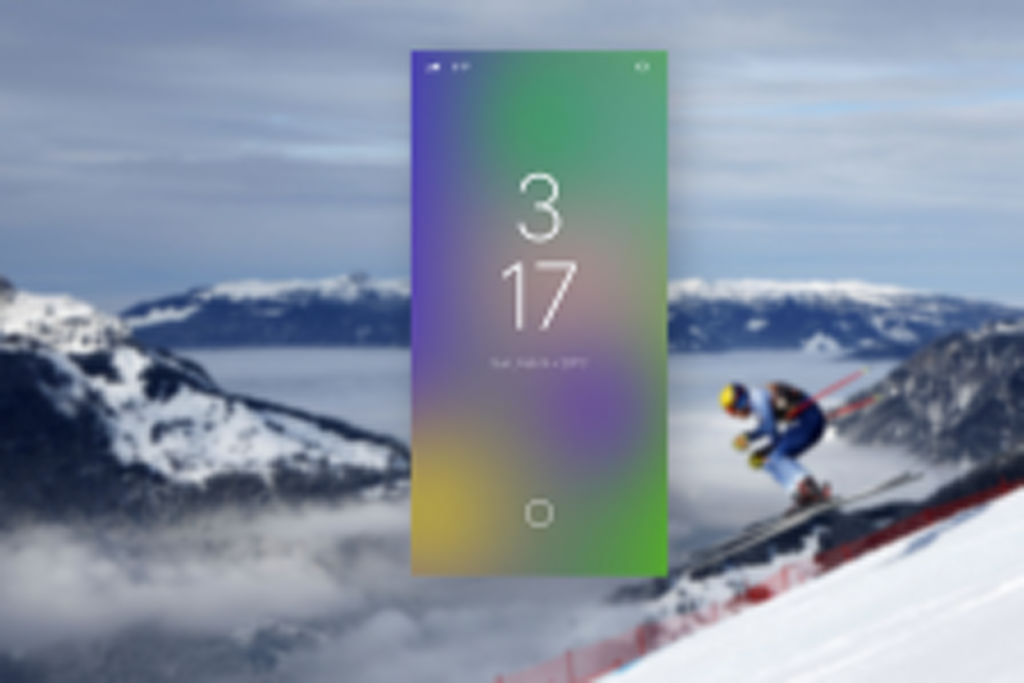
**3:17**
